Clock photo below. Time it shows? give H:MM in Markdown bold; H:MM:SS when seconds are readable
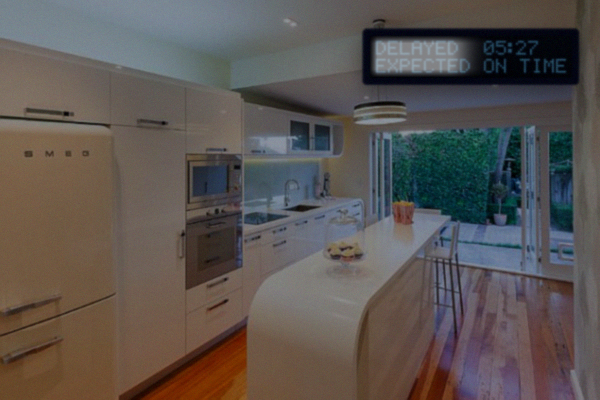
**5:27**
